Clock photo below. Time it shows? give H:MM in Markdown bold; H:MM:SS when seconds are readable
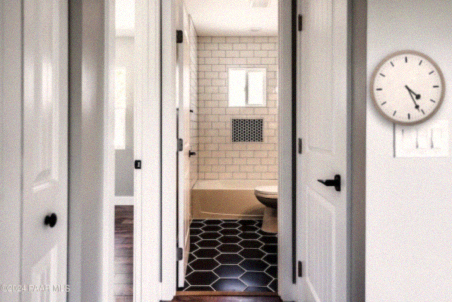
**4:26**
